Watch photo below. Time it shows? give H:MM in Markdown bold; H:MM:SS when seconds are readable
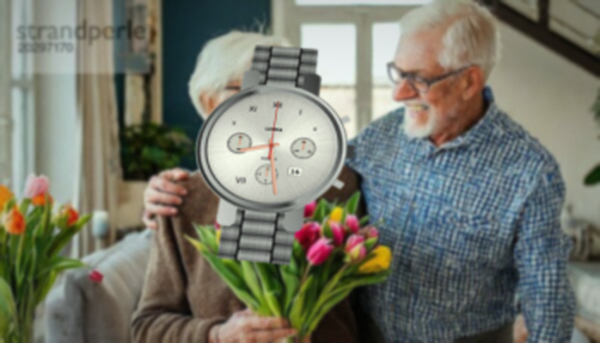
**8:28**
